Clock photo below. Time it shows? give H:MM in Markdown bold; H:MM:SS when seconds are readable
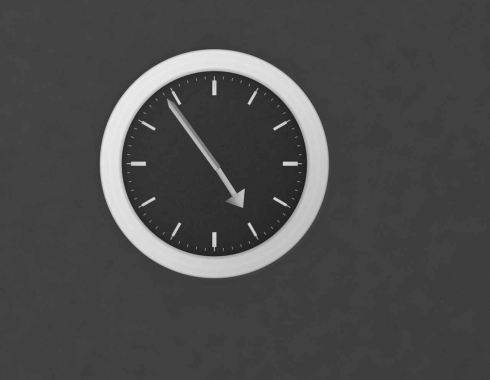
**4:54**
